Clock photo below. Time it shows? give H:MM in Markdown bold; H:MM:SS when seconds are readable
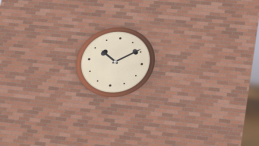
**10:09**
